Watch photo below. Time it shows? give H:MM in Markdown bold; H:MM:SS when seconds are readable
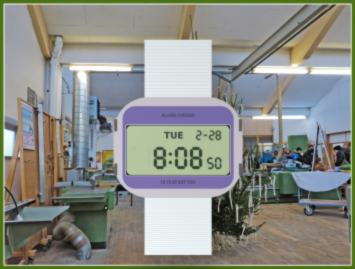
**8:08:50**
